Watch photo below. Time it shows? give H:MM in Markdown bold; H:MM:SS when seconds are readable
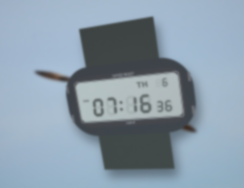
**7:16:36**
